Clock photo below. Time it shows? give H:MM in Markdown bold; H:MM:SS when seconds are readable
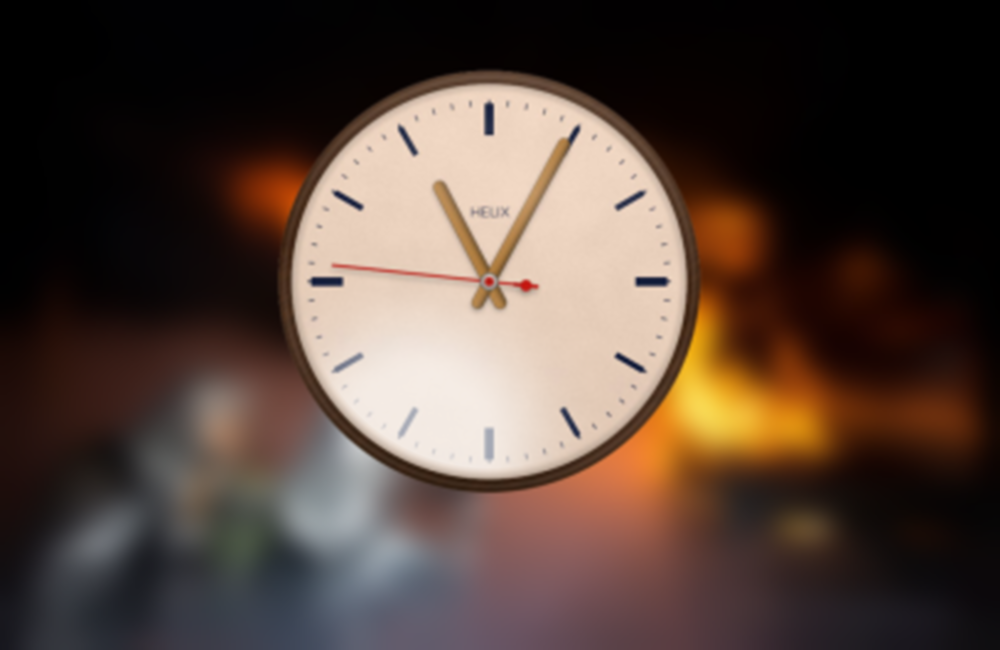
**11:04:46**
